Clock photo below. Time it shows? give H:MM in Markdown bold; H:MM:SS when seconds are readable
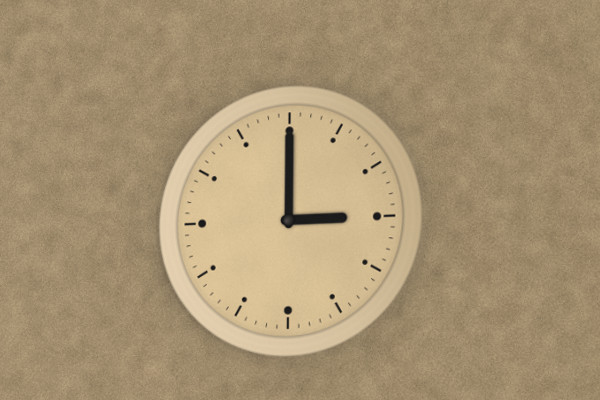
**3:00**
